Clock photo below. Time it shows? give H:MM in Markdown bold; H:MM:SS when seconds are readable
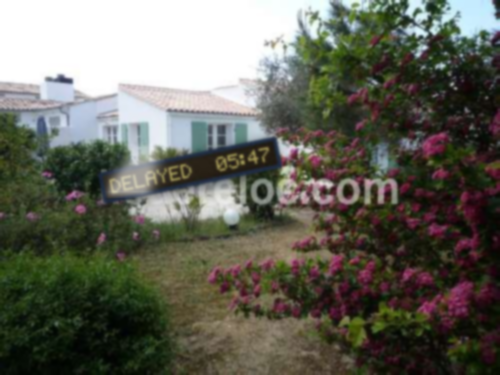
**5:47**
